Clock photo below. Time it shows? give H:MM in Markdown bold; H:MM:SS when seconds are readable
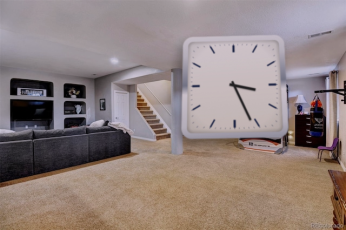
**3:26**
